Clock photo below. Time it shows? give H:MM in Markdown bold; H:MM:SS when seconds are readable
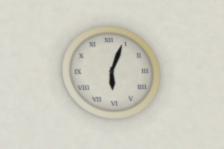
**6:04**
